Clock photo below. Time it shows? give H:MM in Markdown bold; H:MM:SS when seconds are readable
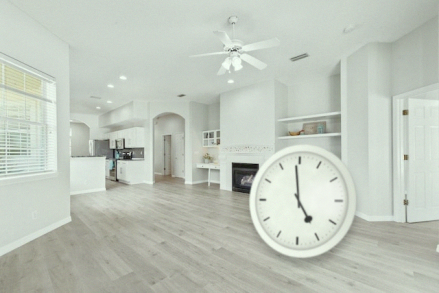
**4:59**
